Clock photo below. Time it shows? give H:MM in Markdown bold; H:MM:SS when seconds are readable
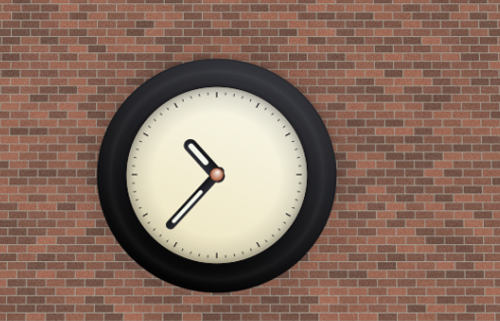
**10:37**
